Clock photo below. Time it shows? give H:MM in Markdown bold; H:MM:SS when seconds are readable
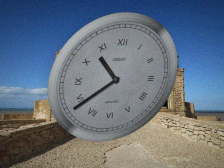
**10:39**
